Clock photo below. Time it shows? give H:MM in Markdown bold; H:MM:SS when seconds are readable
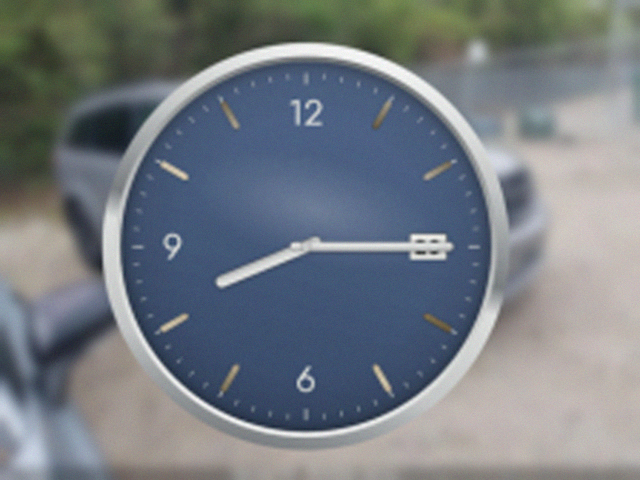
**8:15**
